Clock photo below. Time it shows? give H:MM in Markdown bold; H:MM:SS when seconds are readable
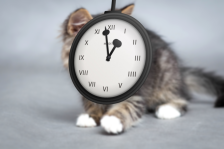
**12:58**
